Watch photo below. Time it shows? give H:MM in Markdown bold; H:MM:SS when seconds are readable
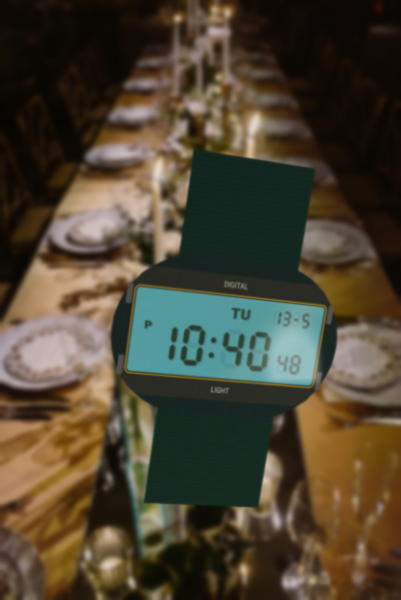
**10:40:48**
